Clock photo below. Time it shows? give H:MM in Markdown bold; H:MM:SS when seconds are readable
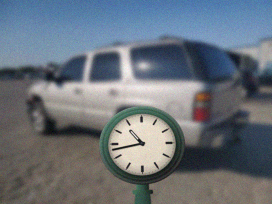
**10:43**
